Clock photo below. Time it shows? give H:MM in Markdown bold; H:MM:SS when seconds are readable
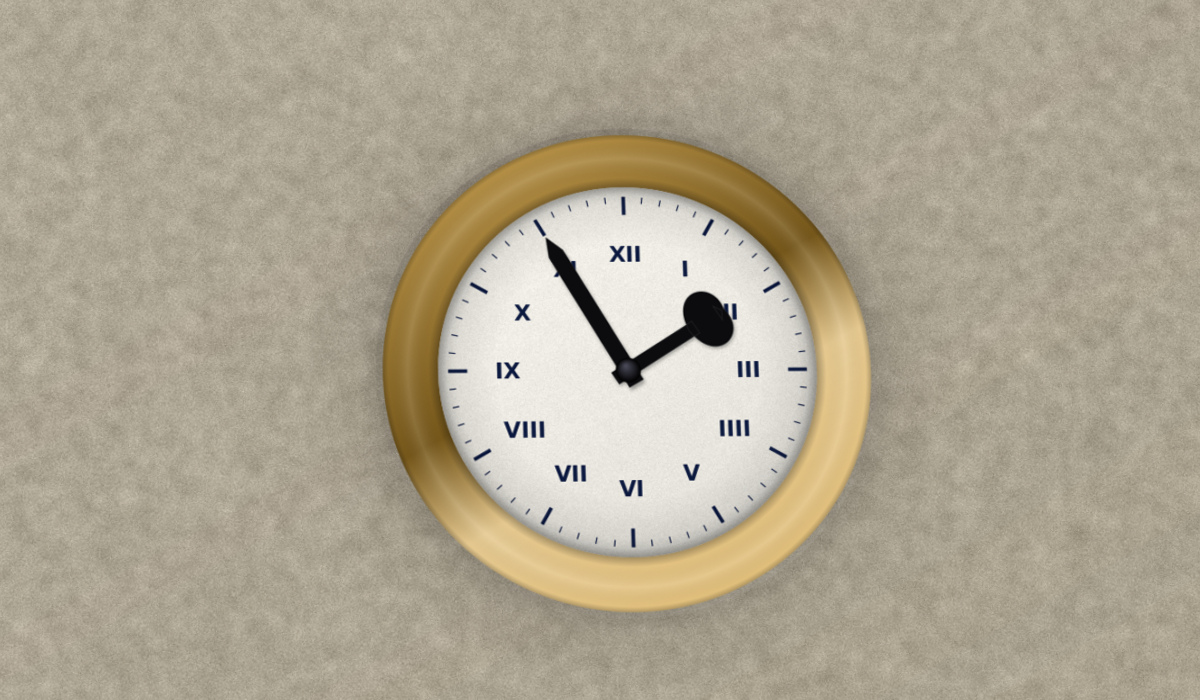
**1:55**
